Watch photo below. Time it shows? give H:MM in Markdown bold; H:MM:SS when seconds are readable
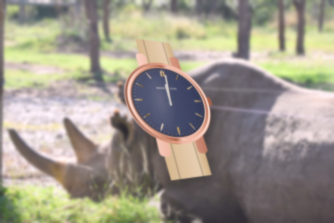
**12:01**
